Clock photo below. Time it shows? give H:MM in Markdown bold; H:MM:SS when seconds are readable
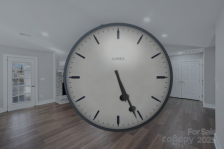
**5:26**
